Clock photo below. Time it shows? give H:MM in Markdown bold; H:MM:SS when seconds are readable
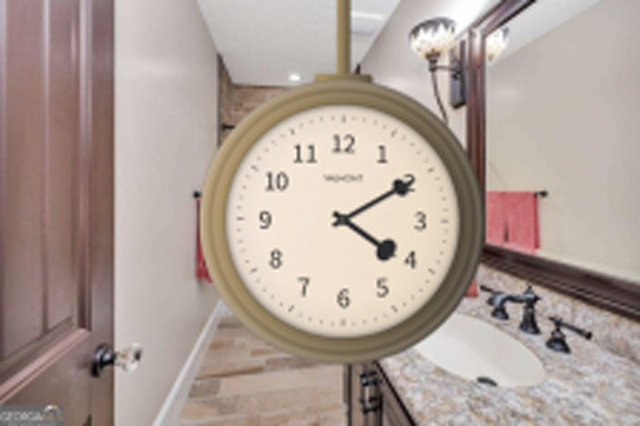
**4:10**
